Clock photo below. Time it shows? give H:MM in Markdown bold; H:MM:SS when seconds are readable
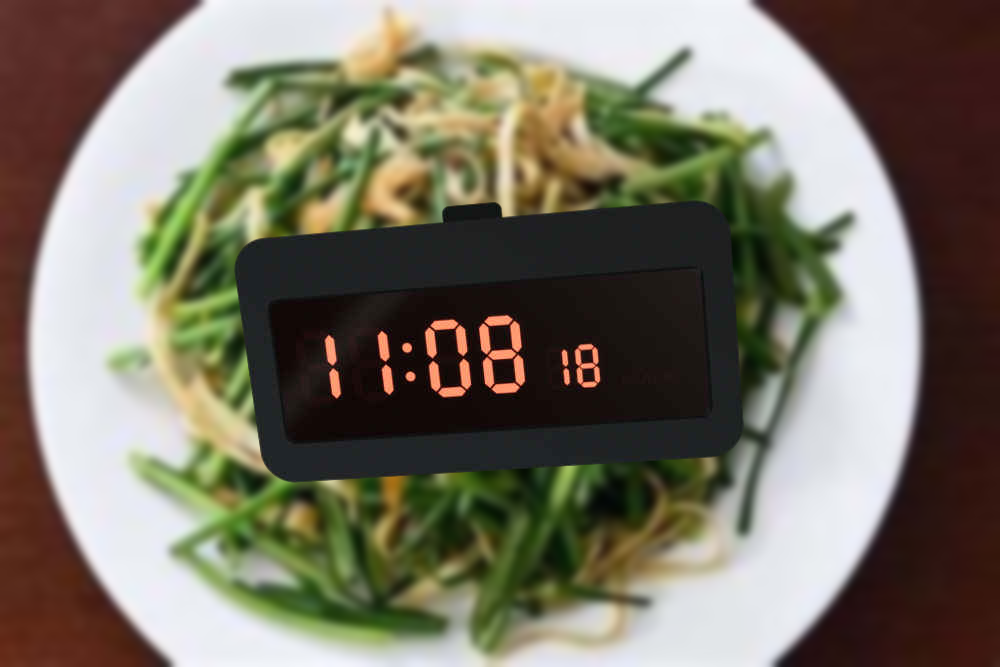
**11:08:18**
